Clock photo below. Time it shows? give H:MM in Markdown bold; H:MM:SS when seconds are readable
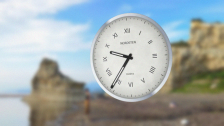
**9:36**
